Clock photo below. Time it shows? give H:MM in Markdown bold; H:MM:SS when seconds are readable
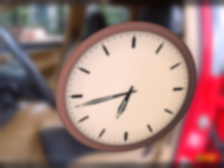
**6:43**
